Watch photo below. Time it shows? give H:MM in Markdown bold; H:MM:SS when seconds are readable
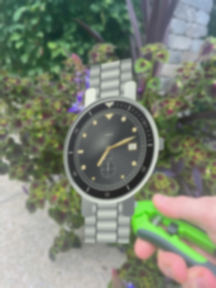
**7:12**
